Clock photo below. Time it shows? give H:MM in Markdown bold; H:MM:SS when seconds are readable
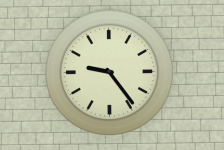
**9:24**
